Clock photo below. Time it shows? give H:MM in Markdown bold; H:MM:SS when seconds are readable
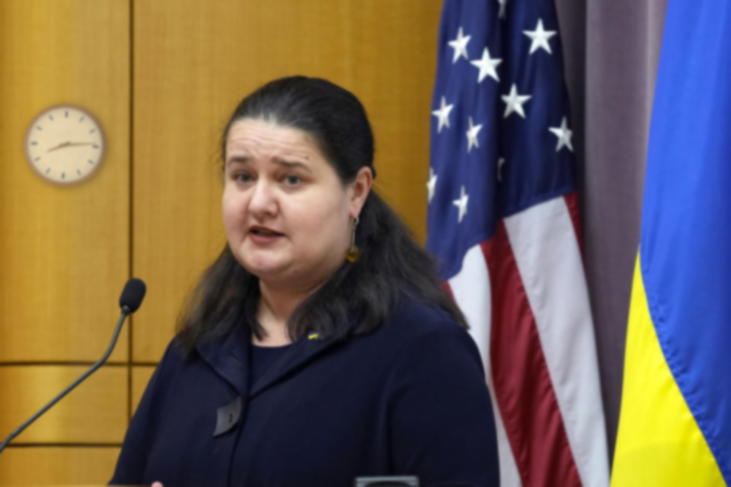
**8:14**
